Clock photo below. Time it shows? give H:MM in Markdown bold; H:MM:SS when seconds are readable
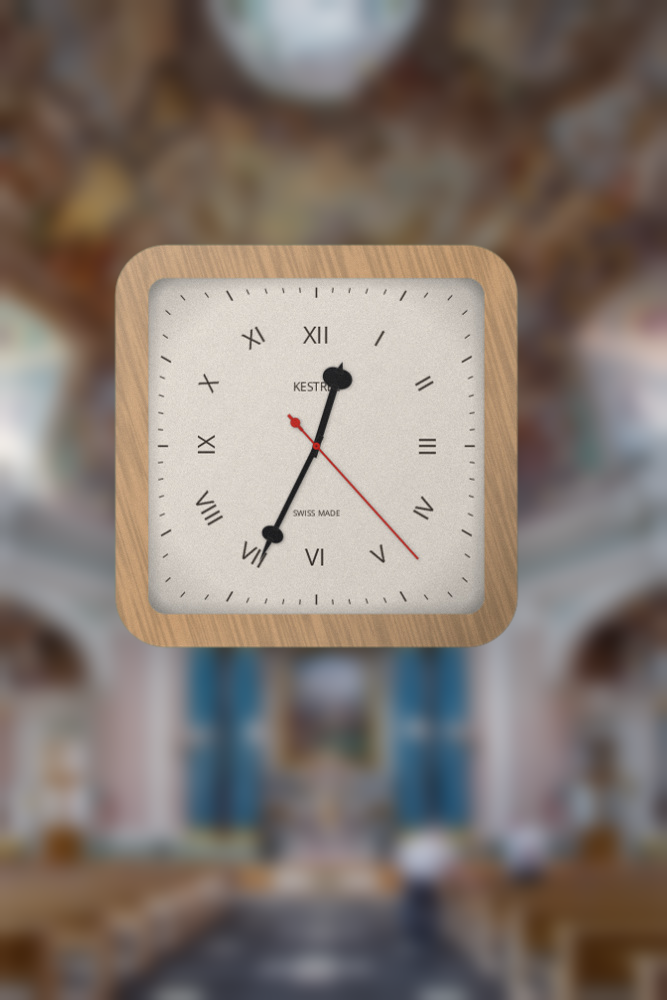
**12:34:23**
